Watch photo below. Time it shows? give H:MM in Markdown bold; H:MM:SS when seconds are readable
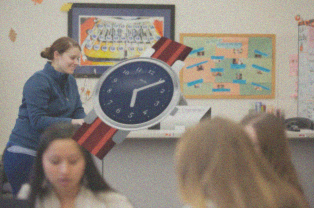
**5:06**
